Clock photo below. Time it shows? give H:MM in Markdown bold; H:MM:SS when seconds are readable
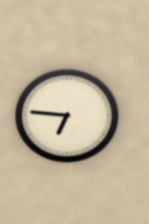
**6:46**
